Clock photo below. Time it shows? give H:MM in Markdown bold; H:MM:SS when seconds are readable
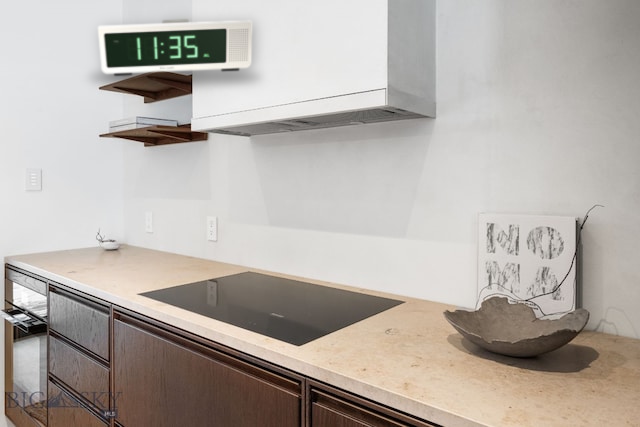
**11:35**
